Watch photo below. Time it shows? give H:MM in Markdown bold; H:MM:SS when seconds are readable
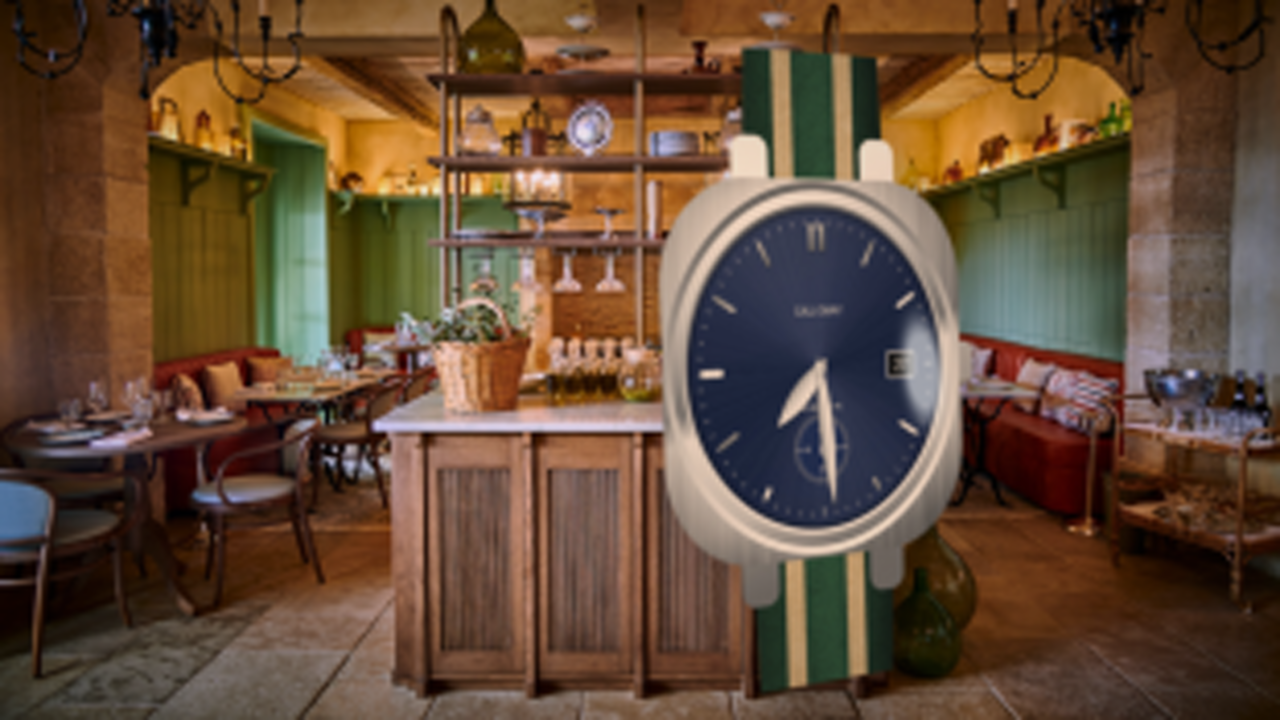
**7:29**
